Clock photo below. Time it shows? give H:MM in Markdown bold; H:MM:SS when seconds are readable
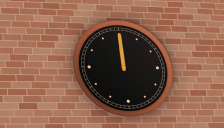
**12:00**
